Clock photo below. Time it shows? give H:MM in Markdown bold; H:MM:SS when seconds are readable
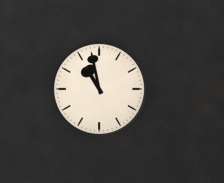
**10:58**
